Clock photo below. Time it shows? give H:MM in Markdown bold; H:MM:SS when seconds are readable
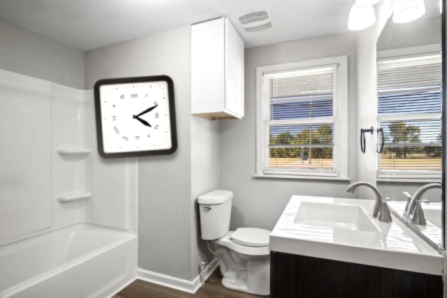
**4:11**
